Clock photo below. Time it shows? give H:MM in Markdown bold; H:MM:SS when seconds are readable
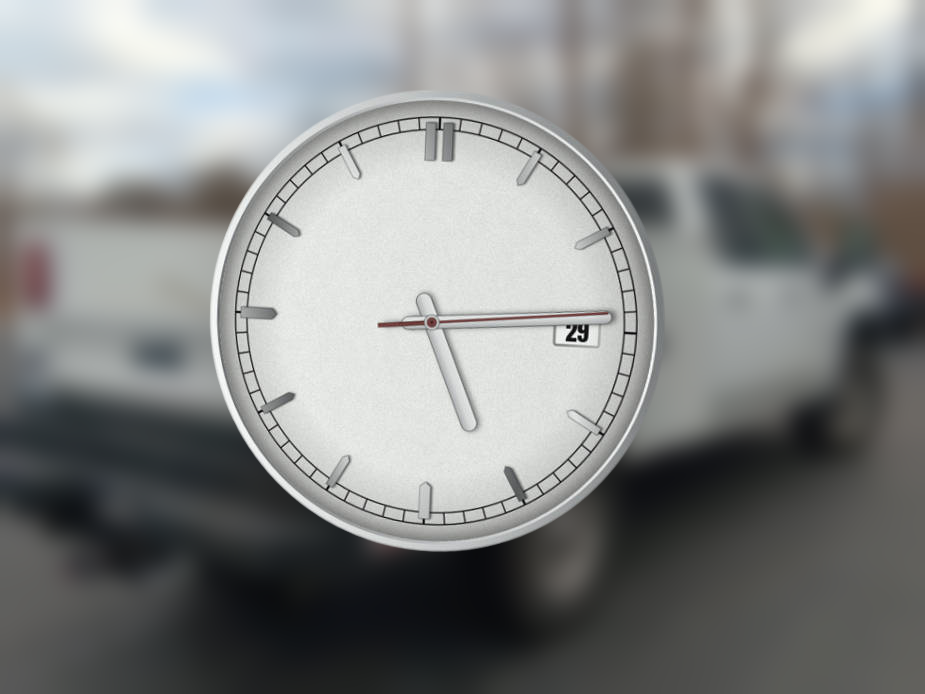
**5:14:14**
